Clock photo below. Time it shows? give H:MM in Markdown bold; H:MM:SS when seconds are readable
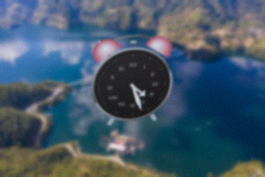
**4:27**
